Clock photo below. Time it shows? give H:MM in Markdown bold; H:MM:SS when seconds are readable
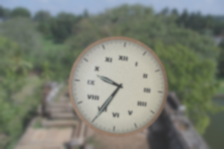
**9:35**
